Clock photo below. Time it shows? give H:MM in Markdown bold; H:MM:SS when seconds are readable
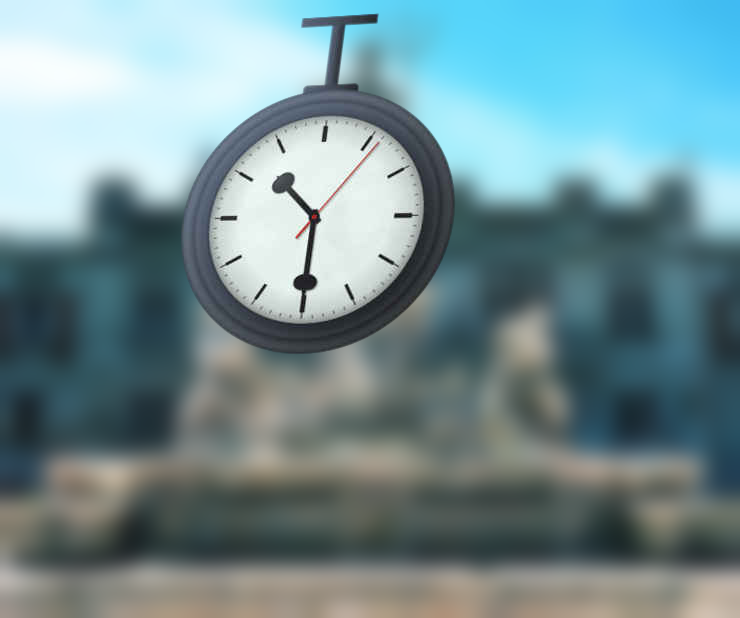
**10:30:06**
